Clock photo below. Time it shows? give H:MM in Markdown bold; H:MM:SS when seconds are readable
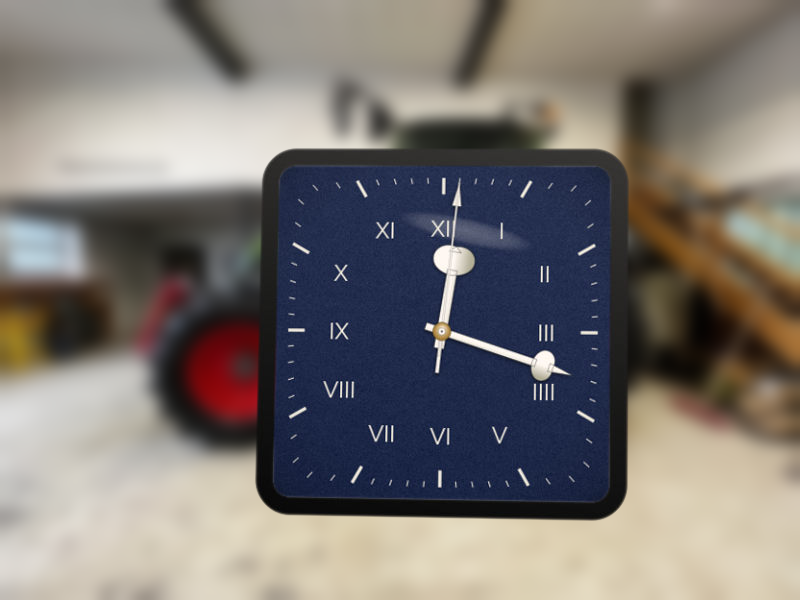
**12:18:01**
